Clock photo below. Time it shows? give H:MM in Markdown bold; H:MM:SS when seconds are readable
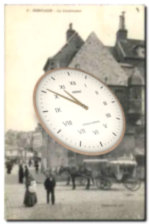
**10:51**
